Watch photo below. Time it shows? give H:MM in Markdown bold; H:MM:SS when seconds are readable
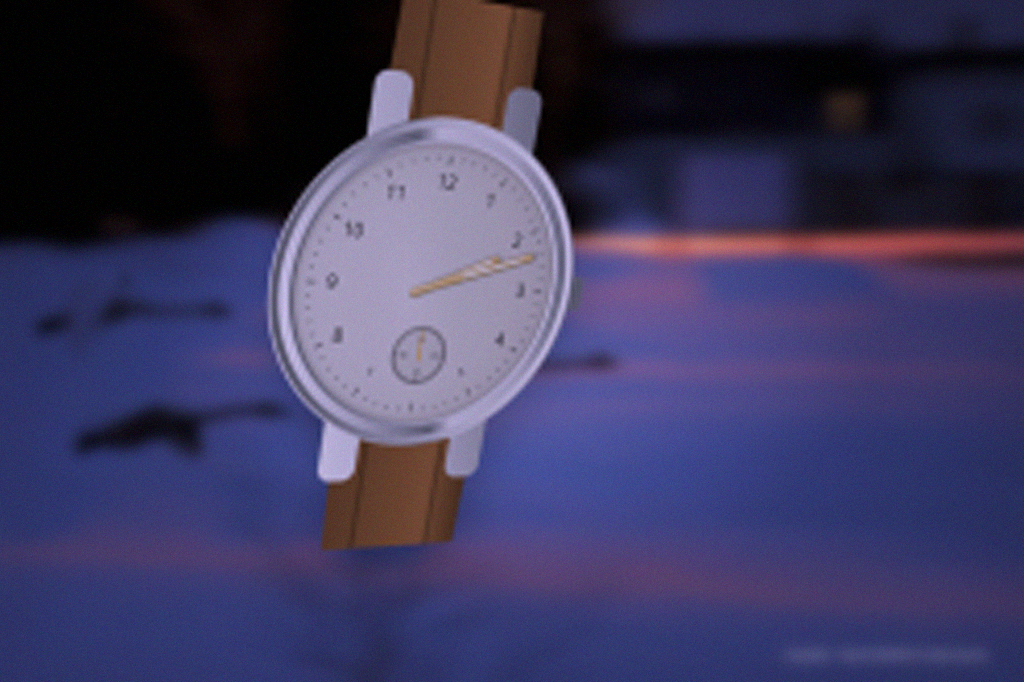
**2:12**
